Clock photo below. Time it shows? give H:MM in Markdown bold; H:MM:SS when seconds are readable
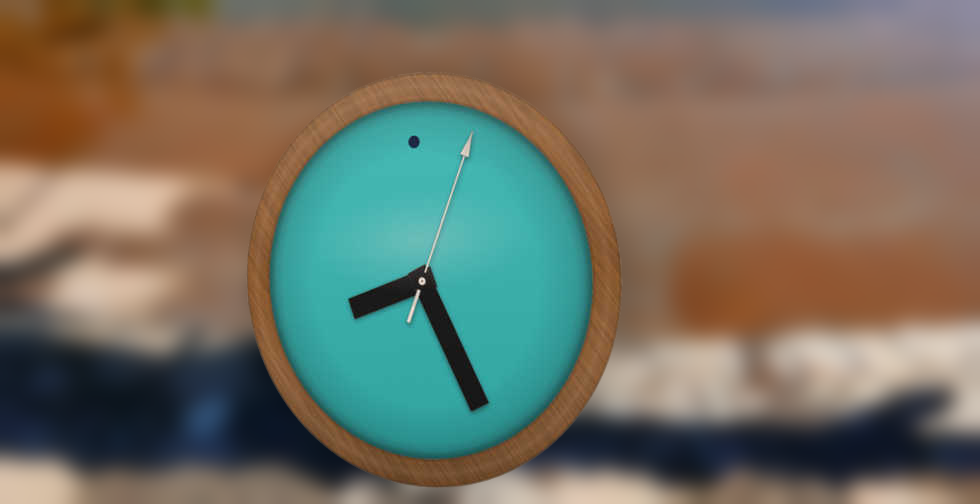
**8:26:04**
